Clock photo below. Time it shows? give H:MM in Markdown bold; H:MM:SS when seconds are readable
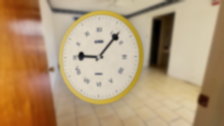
**9:07**
